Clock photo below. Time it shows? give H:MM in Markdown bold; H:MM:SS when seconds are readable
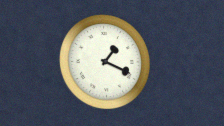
**1:19**
